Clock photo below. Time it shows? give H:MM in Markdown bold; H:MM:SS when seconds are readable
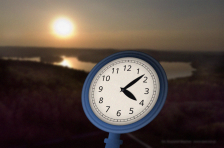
**4:08**
